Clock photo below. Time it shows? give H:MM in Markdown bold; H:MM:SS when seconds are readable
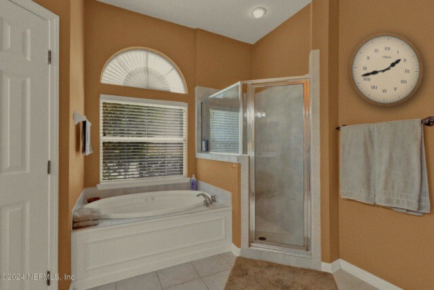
**1:42**
